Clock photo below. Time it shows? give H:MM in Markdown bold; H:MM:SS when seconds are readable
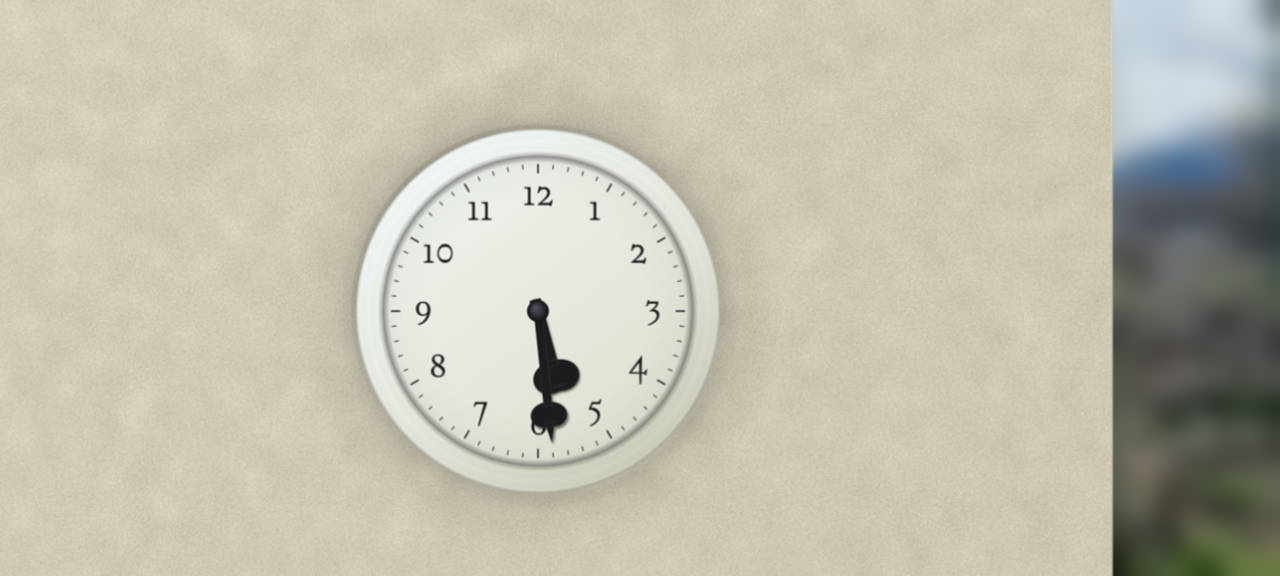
**5:29**
